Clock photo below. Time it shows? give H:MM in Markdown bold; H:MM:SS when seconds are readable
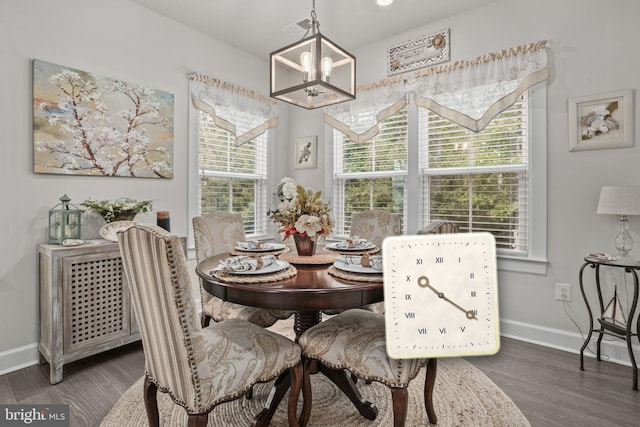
**10:21**
